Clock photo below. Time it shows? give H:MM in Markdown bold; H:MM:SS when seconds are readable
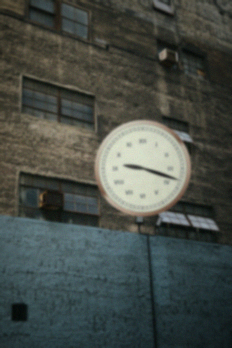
**9:18**
